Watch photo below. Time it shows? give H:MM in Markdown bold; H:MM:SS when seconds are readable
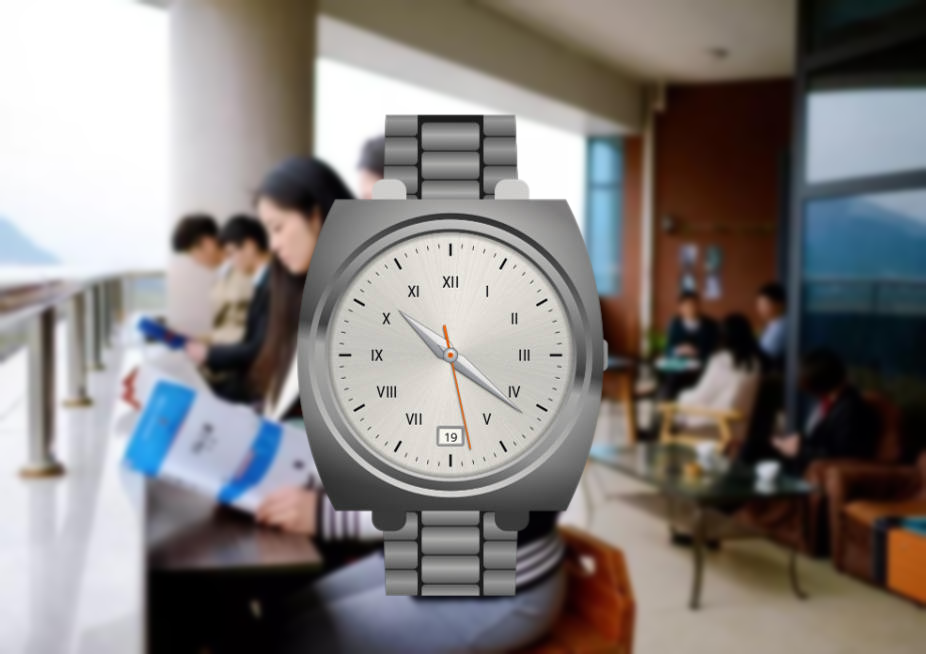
**10:21:28**
